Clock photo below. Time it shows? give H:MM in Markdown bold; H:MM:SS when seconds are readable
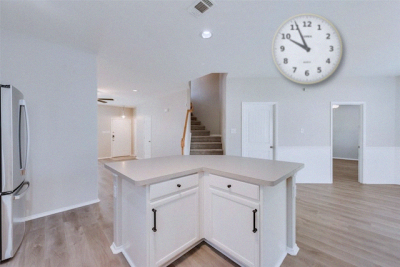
**9:56**
